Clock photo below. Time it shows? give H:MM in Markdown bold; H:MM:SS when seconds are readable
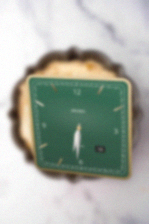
**6:31**
